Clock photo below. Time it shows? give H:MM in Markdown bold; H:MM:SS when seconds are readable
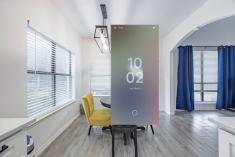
**10:02**
